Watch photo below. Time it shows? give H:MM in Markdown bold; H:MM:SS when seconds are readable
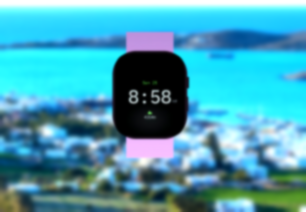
**8:58**
